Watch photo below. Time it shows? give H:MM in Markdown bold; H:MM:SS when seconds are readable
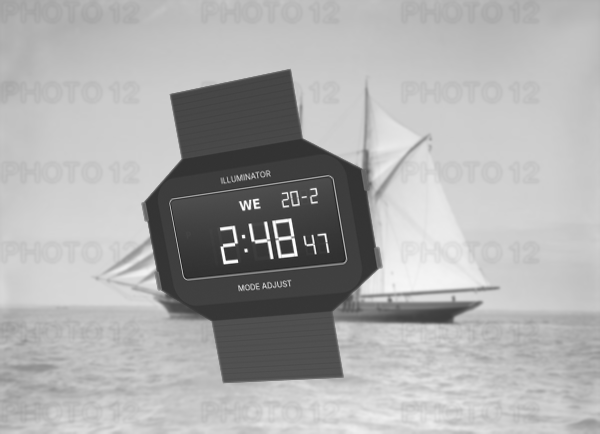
**2:48:47**
